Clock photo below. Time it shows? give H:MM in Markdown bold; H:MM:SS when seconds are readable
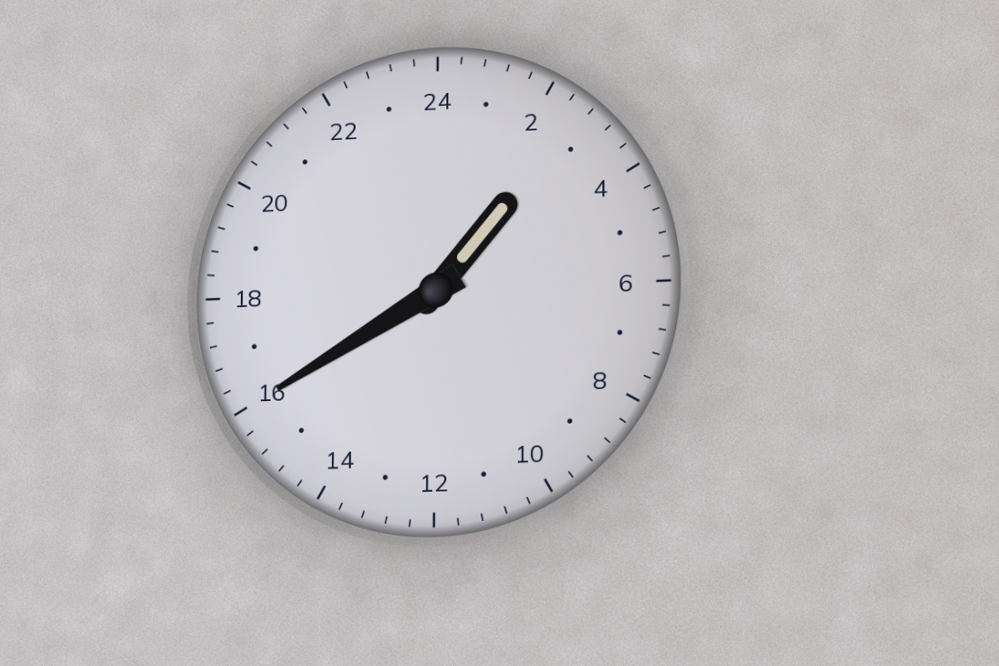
**2:40**
